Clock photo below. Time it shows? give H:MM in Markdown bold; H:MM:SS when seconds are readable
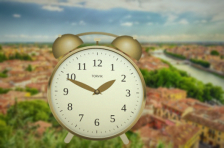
**1:49**
